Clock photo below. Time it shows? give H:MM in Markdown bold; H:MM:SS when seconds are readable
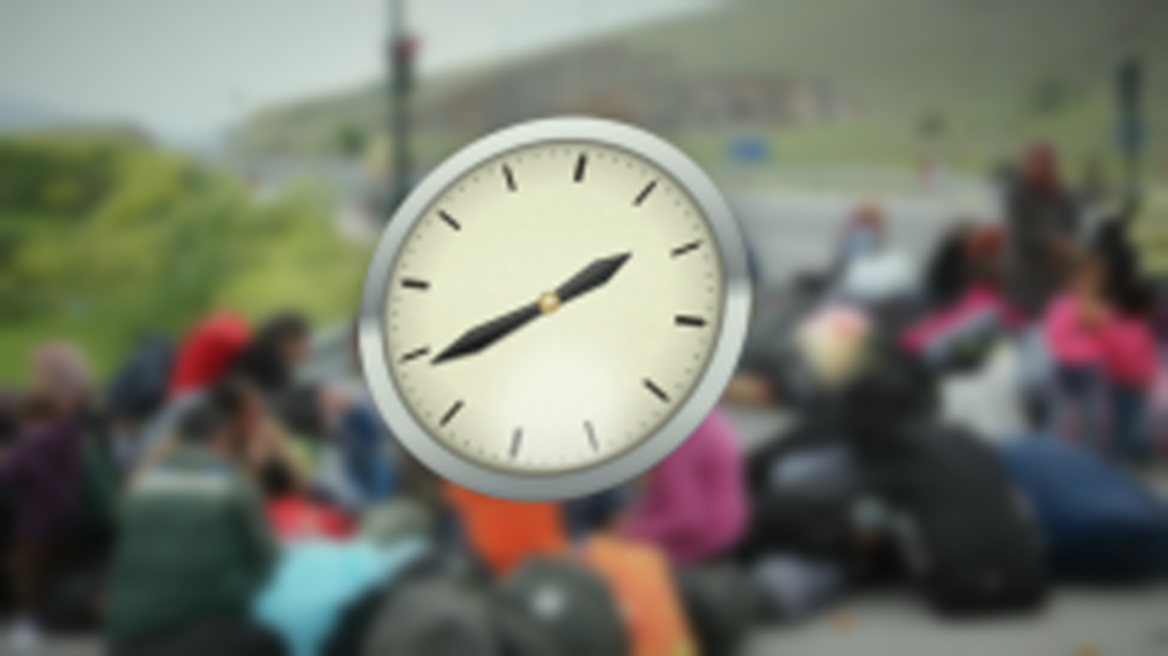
**1:39**
